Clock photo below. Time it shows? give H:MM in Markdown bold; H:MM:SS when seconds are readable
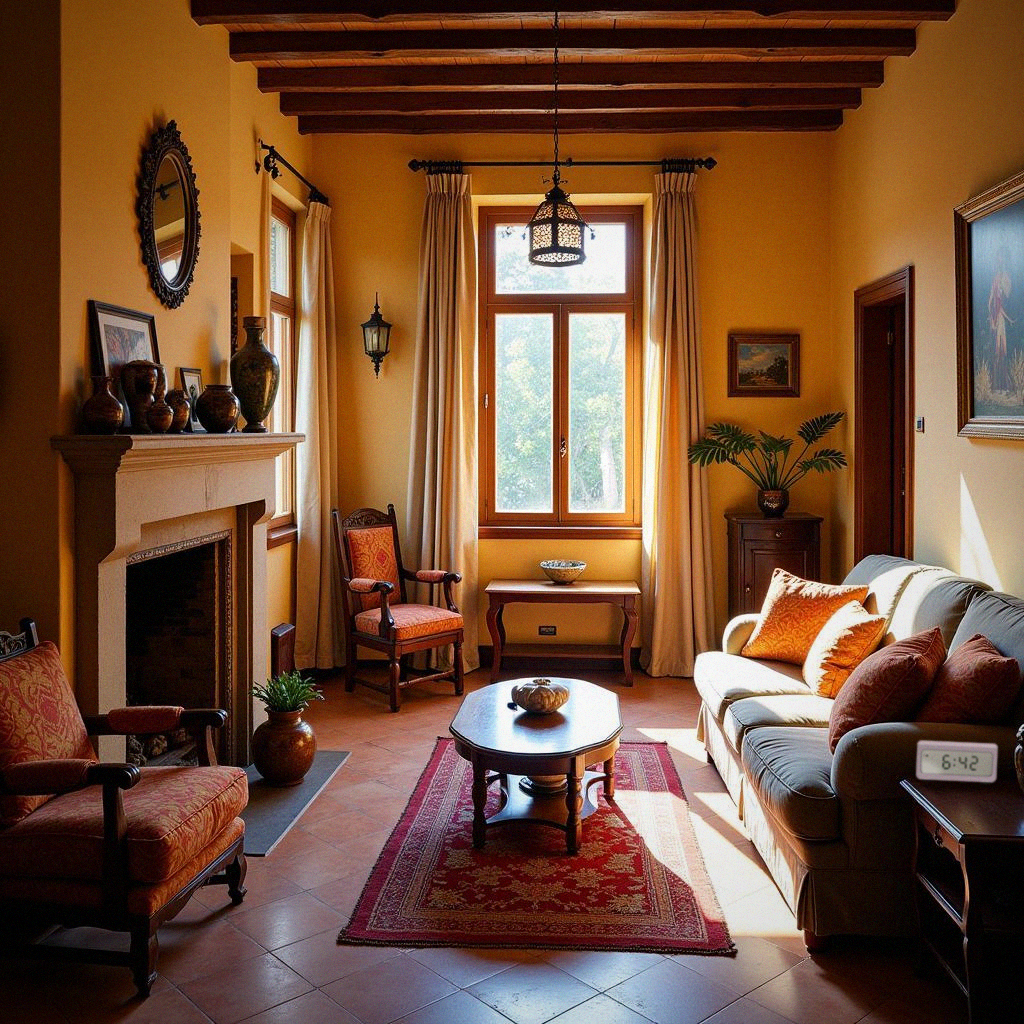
**6:42**
